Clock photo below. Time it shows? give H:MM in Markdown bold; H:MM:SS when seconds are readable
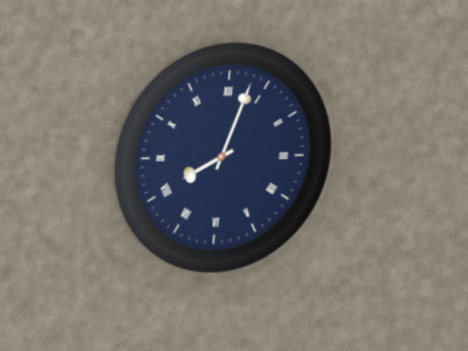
**8:03**
